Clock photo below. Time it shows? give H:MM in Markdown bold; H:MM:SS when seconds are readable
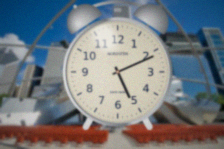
**5:11**
